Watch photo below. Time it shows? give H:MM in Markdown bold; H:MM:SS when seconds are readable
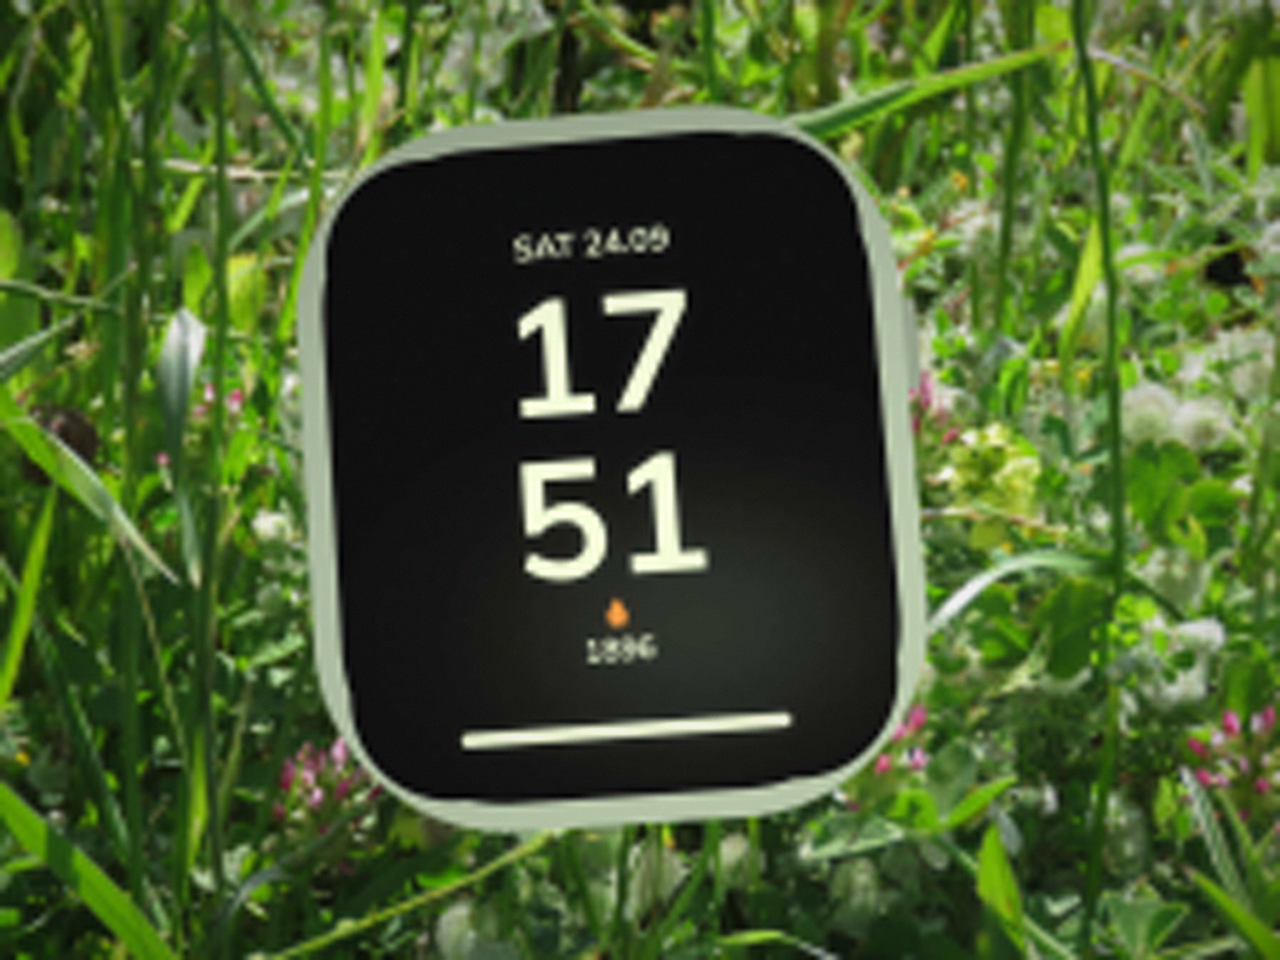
**17:51**
